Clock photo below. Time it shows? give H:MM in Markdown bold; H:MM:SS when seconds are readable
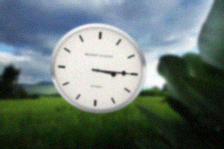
**3:15**
